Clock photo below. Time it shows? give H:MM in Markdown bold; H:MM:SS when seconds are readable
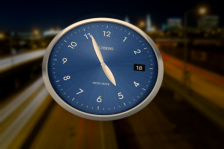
**4:56**
